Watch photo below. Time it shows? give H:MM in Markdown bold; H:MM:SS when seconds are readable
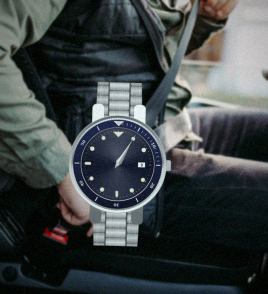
**1:05**
